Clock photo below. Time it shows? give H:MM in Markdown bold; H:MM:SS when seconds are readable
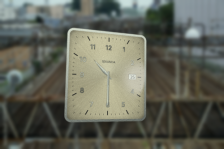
**10:30**
